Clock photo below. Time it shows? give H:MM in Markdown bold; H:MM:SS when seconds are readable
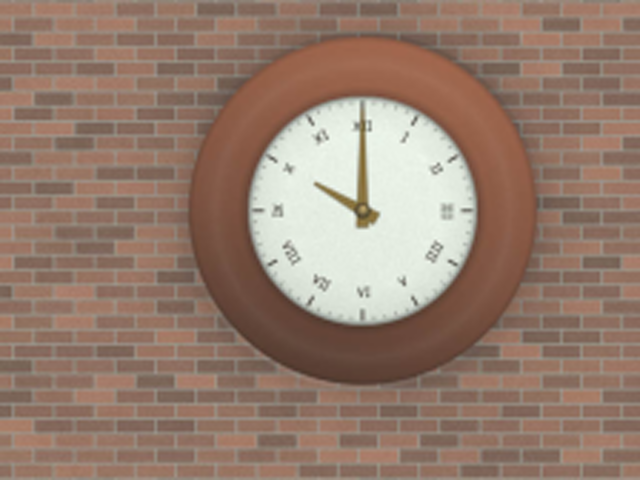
**10:00**
